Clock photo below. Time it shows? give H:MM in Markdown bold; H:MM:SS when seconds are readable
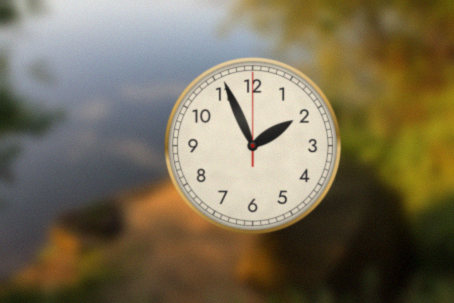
**1:56:00**
